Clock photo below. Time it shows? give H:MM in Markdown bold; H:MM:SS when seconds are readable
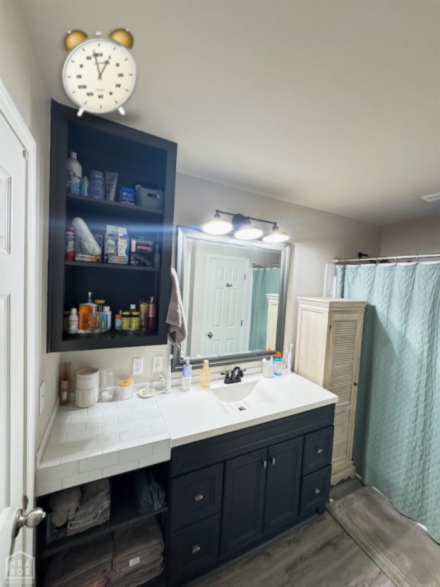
**12:58**
